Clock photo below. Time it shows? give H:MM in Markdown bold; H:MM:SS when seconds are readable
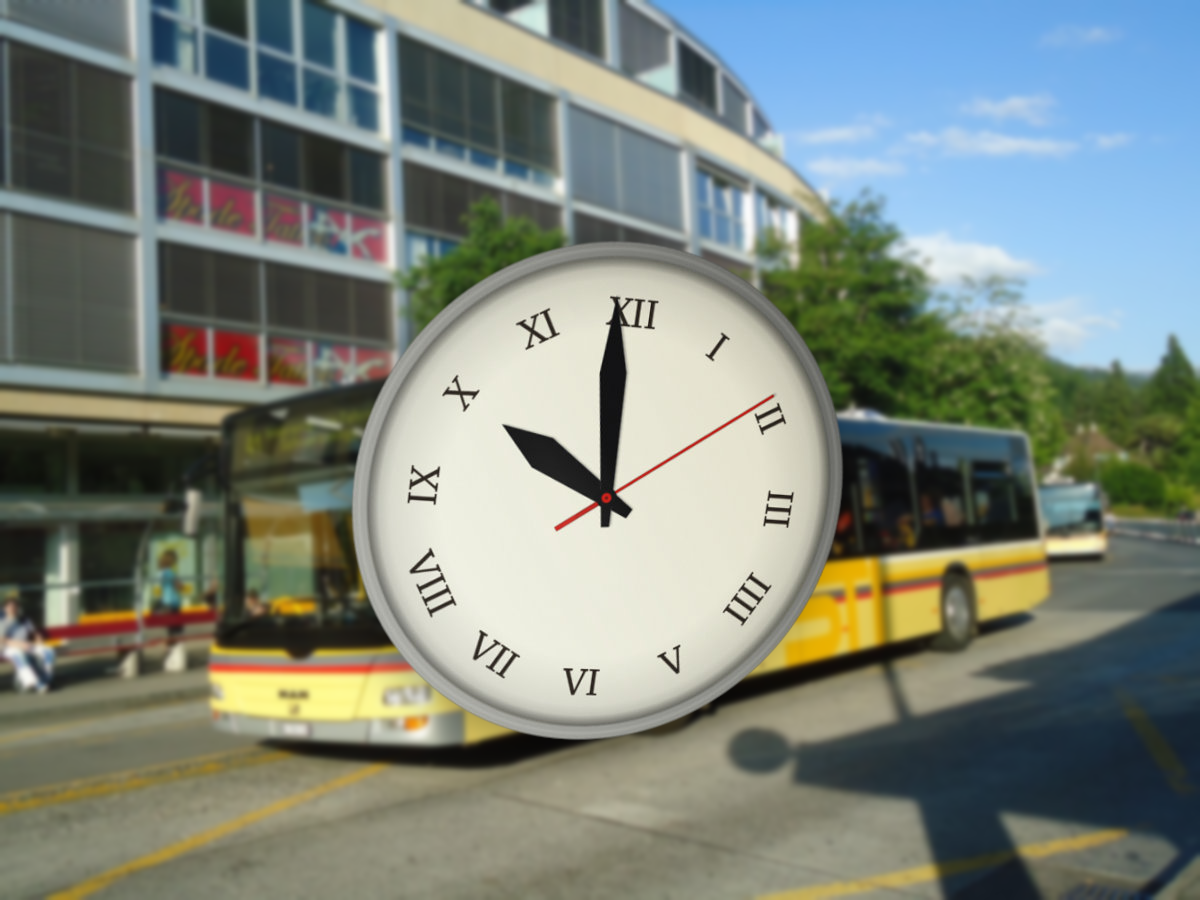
**9:59:09**
